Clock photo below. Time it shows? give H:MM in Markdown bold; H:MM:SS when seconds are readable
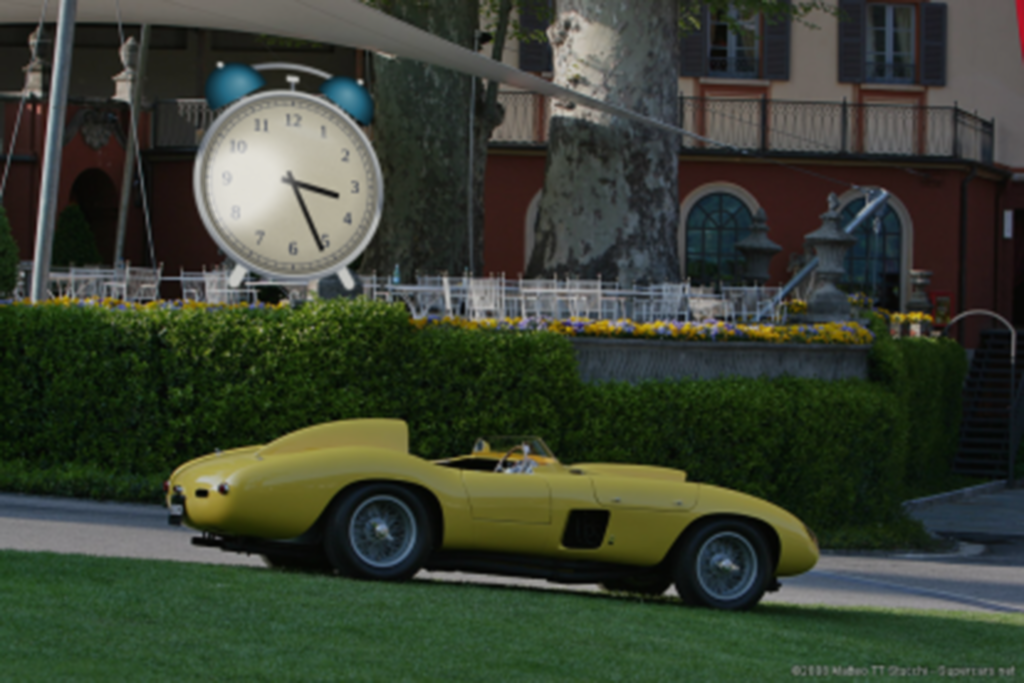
**3:26**
